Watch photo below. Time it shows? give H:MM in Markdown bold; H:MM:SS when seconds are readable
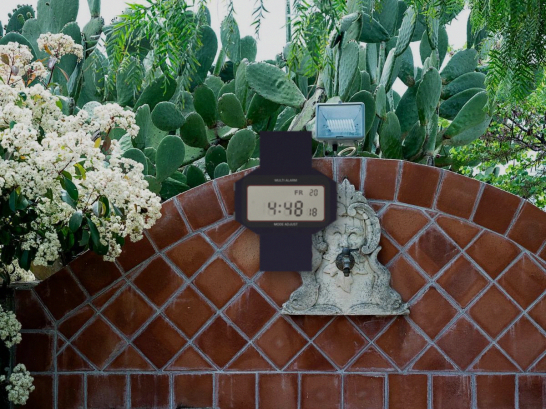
**4:48:18**
